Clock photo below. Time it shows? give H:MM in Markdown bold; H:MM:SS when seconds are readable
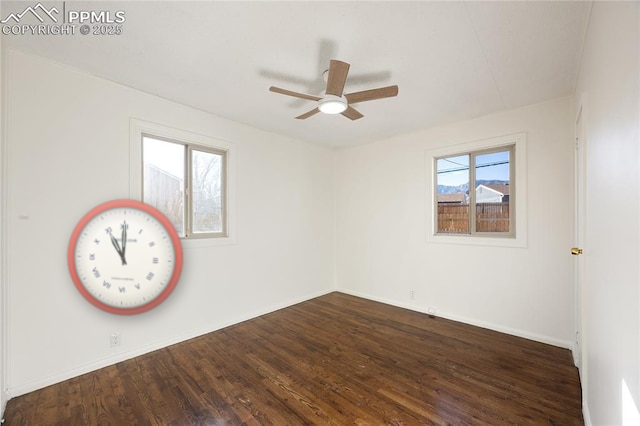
**11:00**
